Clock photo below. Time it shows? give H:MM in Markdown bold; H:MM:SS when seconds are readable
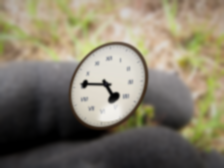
**4:46**
